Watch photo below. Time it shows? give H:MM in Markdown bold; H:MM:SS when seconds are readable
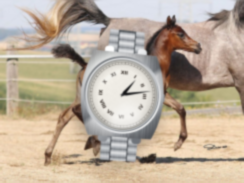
**1:13**
